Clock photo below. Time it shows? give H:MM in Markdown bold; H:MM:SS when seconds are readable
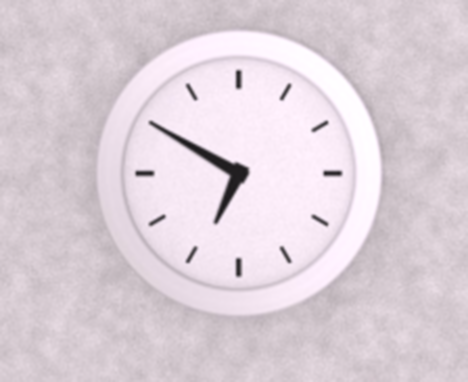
**6:50**
